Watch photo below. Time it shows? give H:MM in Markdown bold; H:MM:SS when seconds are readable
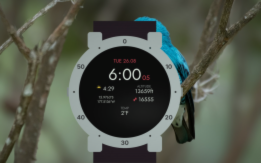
**6:00**
